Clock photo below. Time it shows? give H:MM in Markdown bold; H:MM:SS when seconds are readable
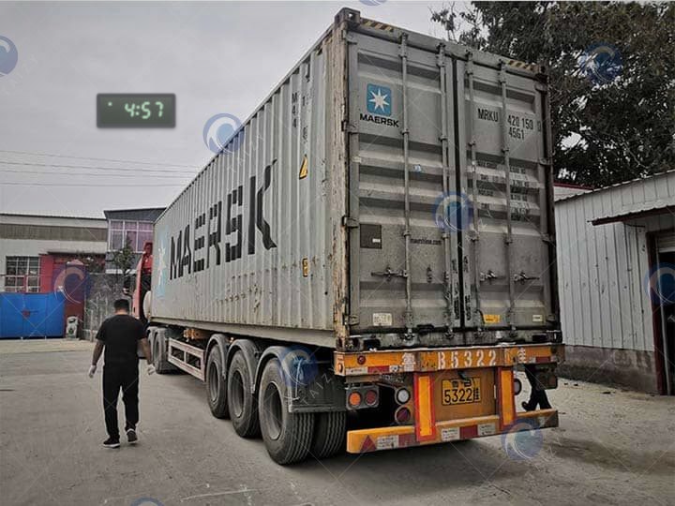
**4:57**
